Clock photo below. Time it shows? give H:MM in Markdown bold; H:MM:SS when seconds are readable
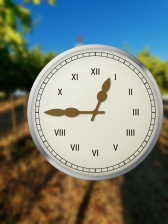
**12:45**
